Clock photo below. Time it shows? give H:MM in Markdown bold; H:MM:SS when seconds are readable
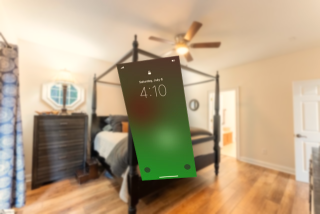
**4:10**
